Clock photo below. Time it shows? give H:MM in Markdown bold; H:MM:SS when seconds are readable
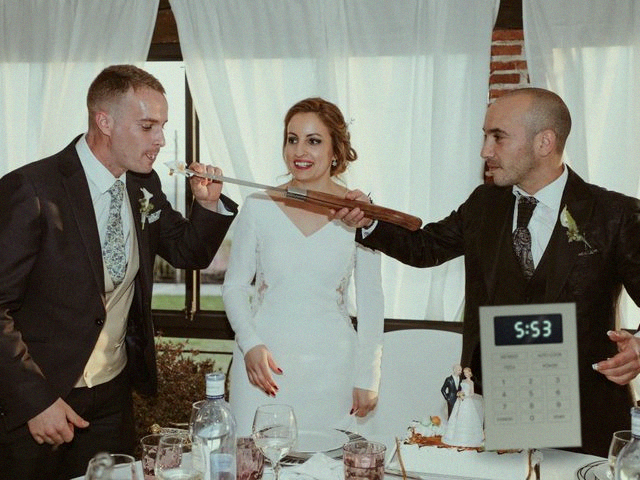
**5:53**
